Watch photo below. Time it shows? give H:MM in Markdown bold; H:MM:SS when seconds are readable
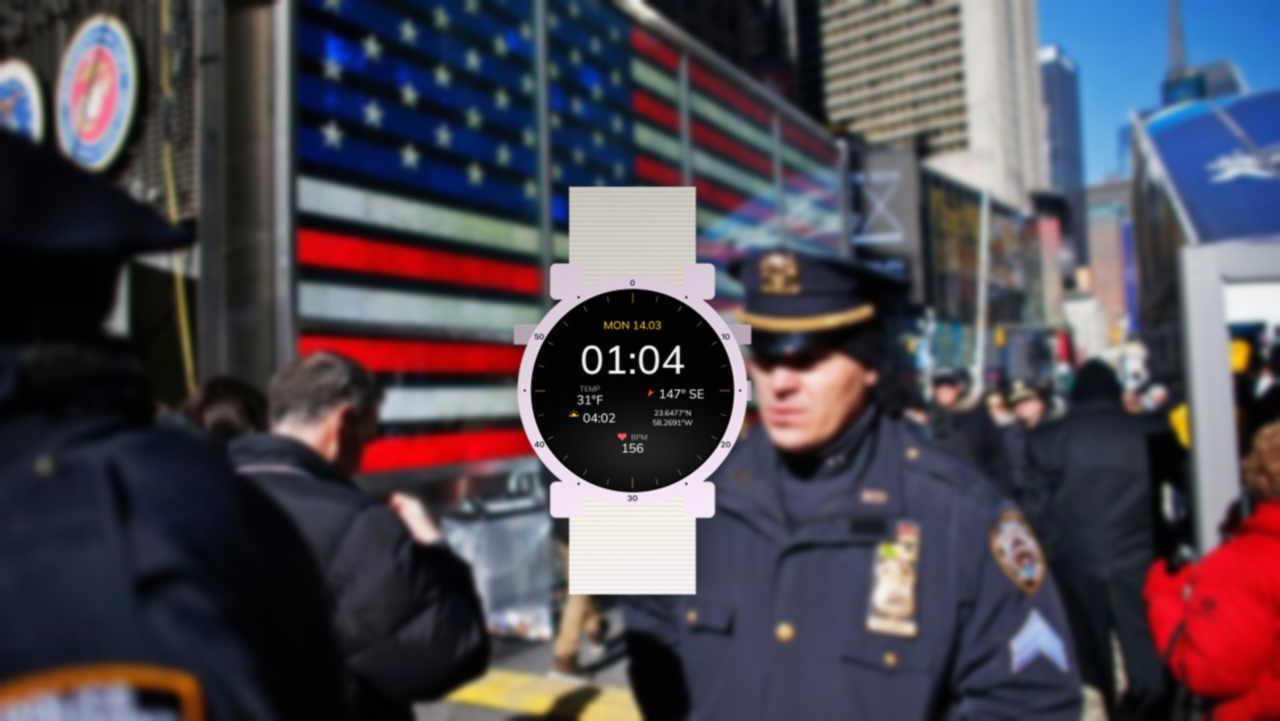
**1:04**
